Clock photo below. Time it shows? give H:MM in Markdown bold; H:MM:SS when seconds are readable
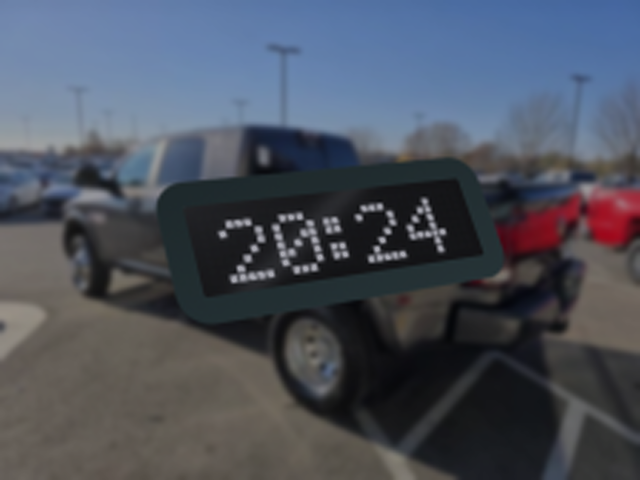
**20:24**
